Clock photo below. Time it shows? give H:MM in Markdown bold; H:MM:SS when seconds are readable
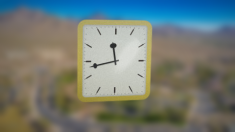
**11:43**
